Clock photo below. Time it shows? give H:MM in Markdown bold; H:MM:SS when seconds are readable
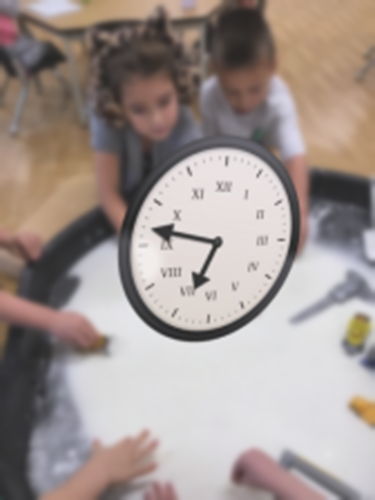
**6:47**
